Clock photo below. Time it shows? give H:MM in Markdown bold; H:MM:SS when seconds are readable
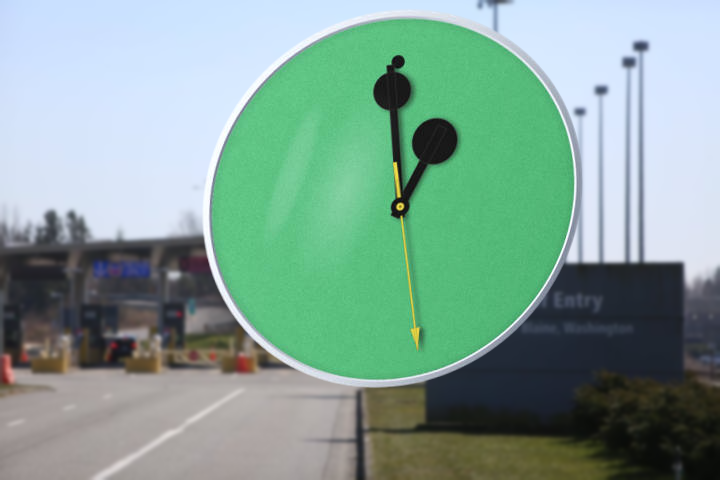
**12:59:29**
